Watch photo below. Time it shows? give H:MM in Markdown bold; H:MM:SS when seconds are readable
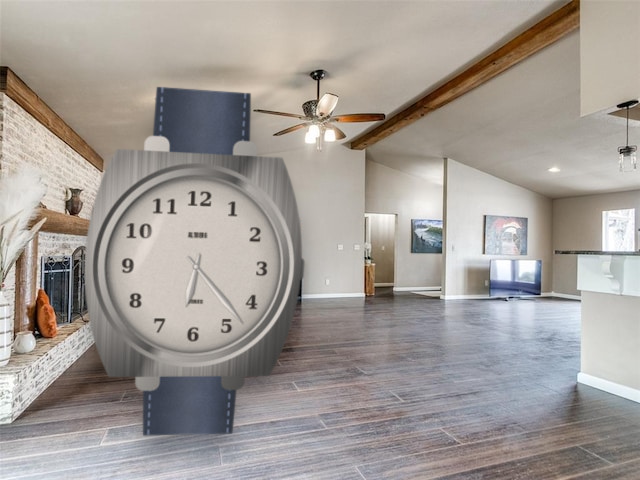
**6:23**
